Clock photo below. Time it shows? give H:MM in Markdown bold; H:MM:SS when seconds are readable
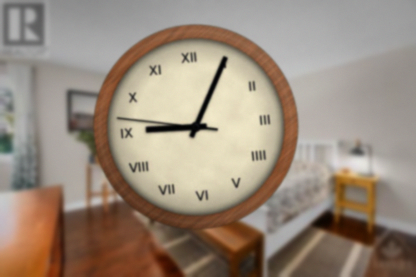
**9:04:47**
